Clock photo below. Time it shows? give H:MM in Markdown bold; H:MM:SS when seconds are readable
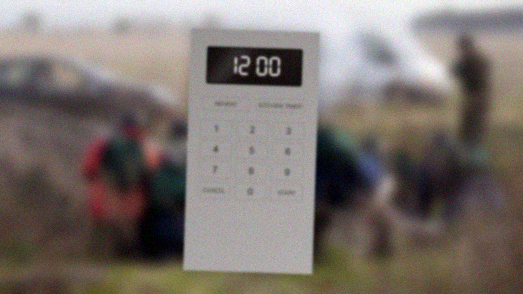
**12:00**
